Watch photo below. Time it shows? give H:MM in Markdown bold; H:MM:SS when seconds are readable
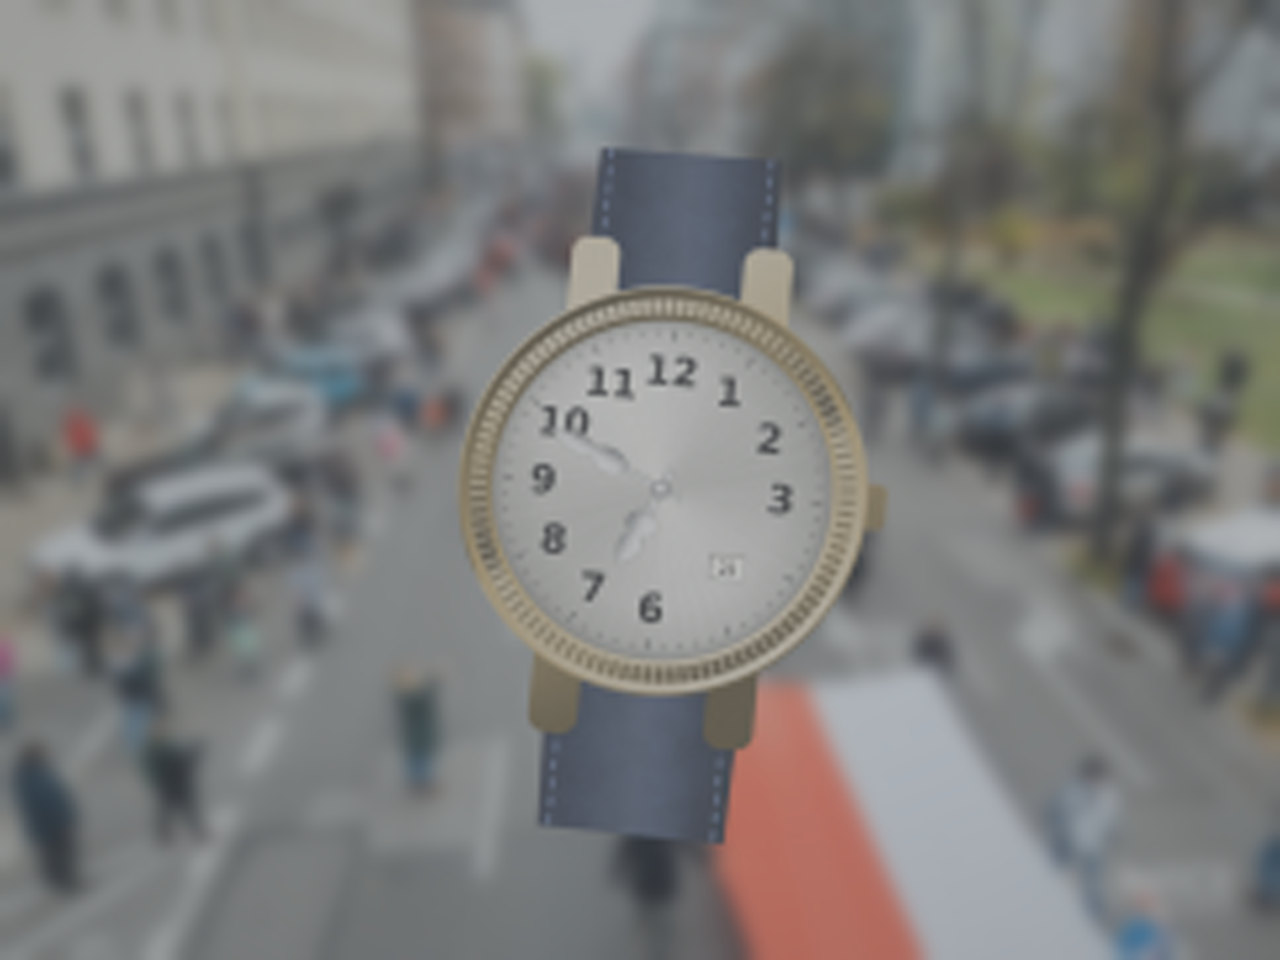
**6:49**
